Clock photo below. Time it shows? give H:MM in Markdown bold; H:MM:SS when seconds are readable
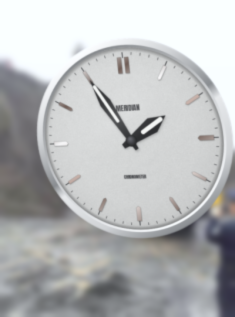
**1:55**
